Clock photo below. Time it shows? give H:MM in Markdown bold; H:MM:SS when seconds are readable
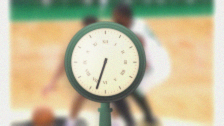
**6:33**
